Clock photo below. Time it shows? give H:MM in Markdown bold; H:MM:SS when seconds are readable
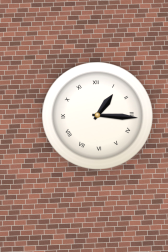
**1:16**
